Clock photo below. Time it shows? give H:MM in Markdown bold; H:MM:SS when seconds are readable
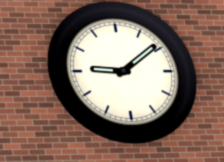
**9:09**
